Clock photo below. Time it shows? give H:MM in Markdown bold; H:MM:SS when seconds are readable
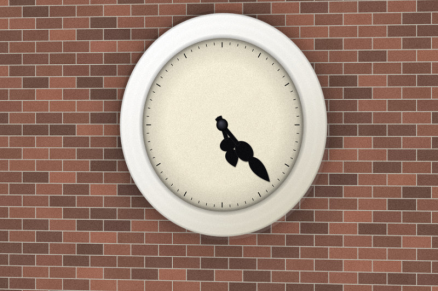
**5:23**
